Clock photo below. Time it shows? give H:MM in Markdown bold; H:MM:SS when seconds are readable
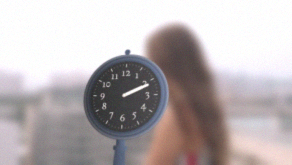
**2:11**
